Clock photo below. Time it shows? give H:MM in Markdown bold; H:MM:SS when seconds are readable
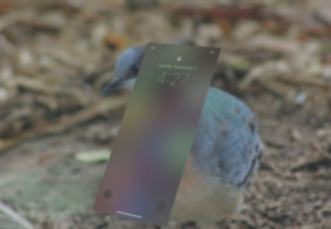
**4:27**
